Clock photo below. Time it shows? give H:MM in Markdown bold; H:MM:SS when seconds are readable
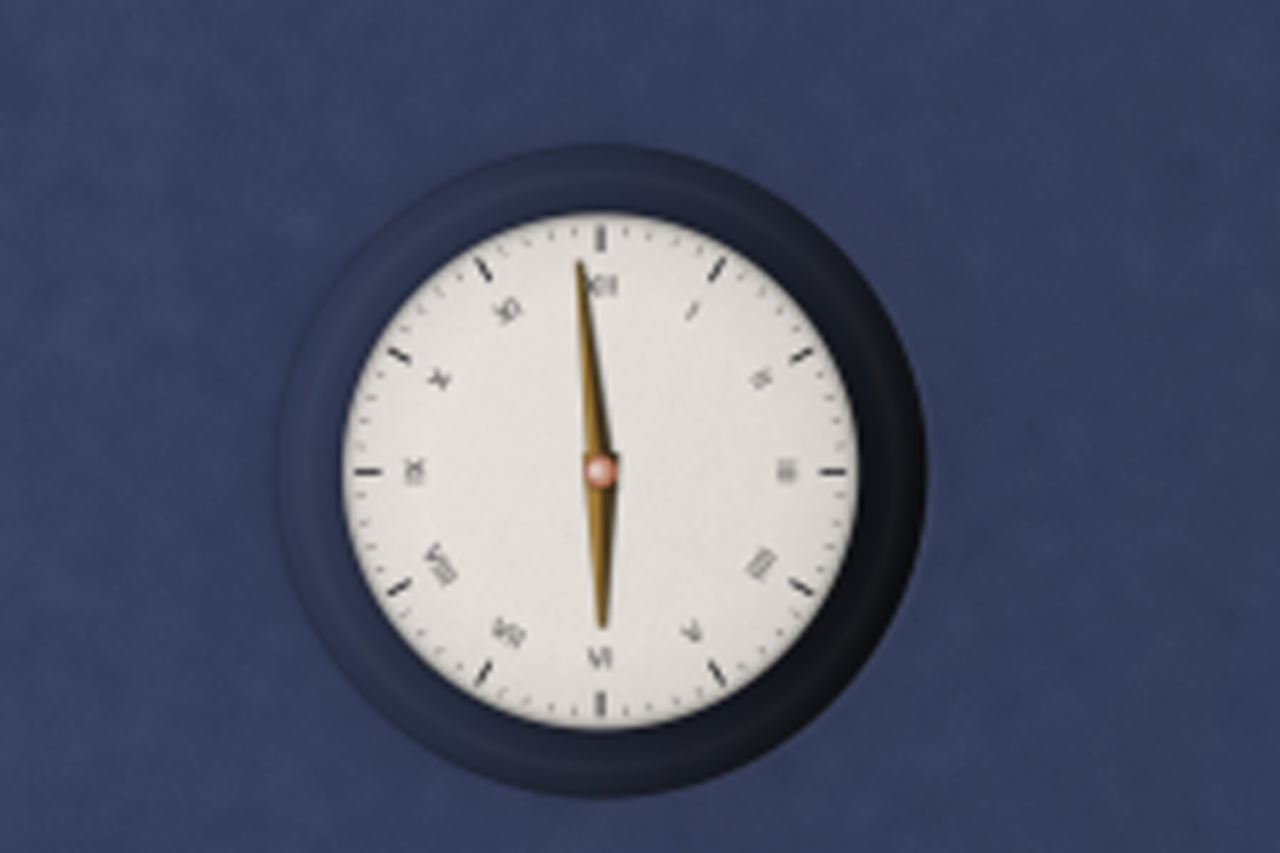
**5:59**
